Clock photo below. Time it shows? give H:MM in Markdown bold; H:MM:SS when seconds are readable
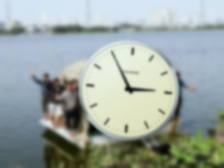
**2:55**
